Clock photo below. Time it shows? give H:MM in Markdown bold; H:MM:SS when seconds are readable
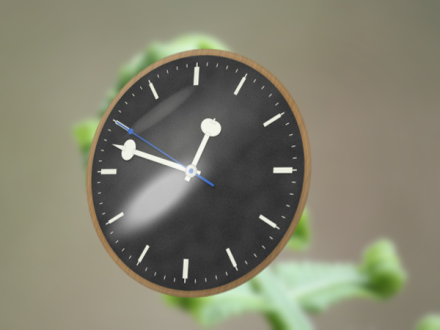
**12:47:50**
